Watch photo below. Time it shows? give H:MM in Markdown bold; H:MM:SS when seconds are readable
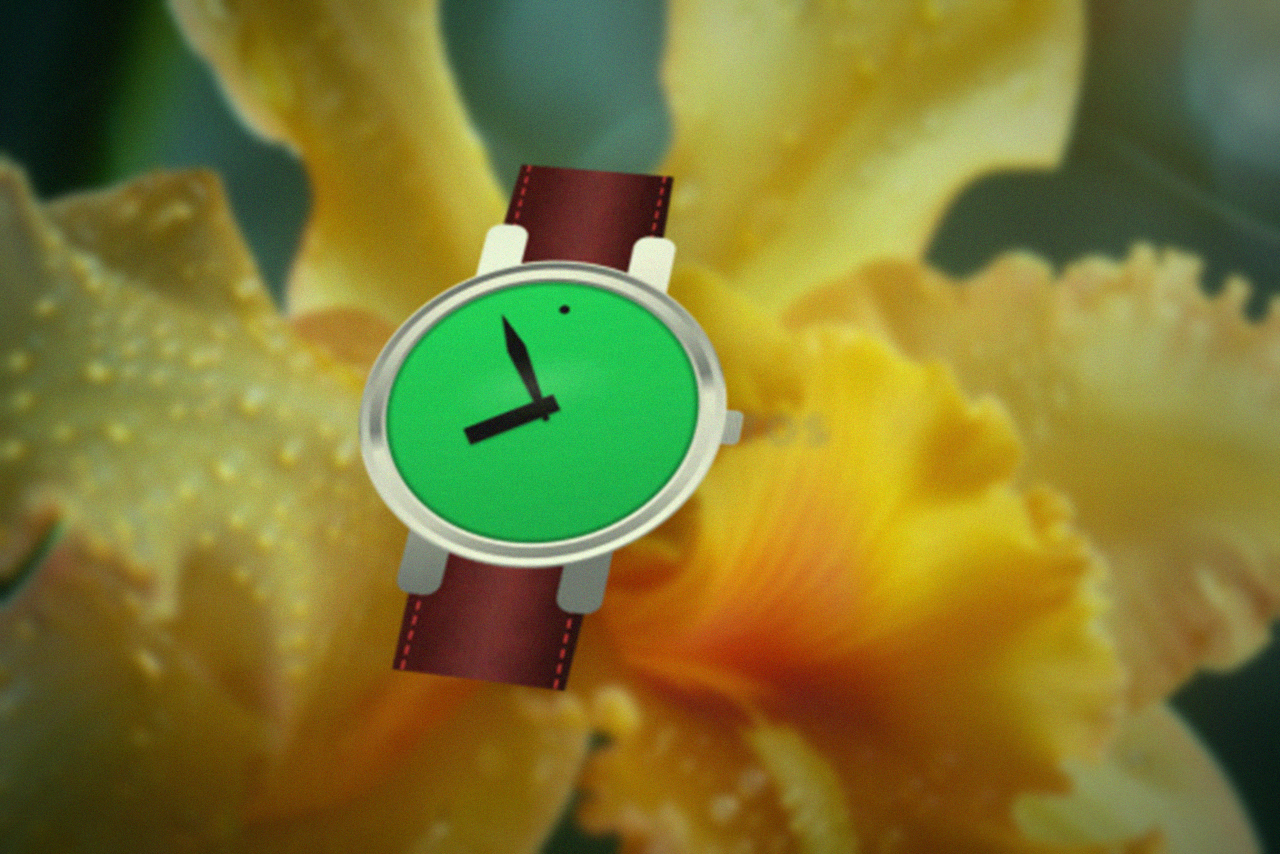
**7:55**
